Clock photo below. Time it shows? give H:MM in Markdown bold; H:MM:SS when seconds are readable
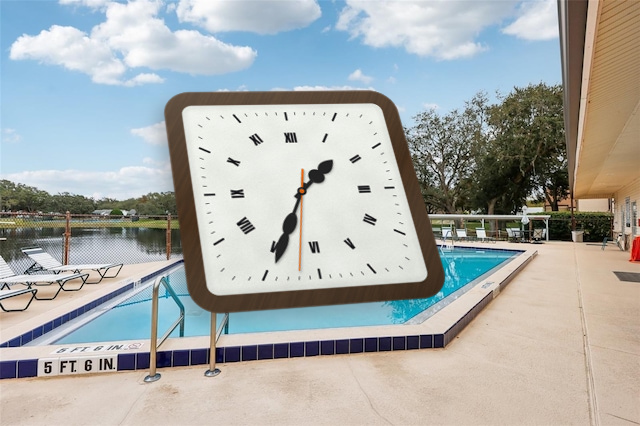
**1:34:32**
